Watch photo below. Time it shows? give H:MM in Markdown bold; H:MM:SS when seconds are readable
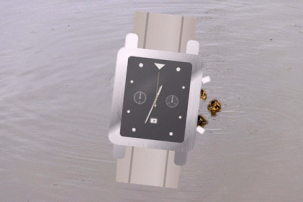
**12:33**
